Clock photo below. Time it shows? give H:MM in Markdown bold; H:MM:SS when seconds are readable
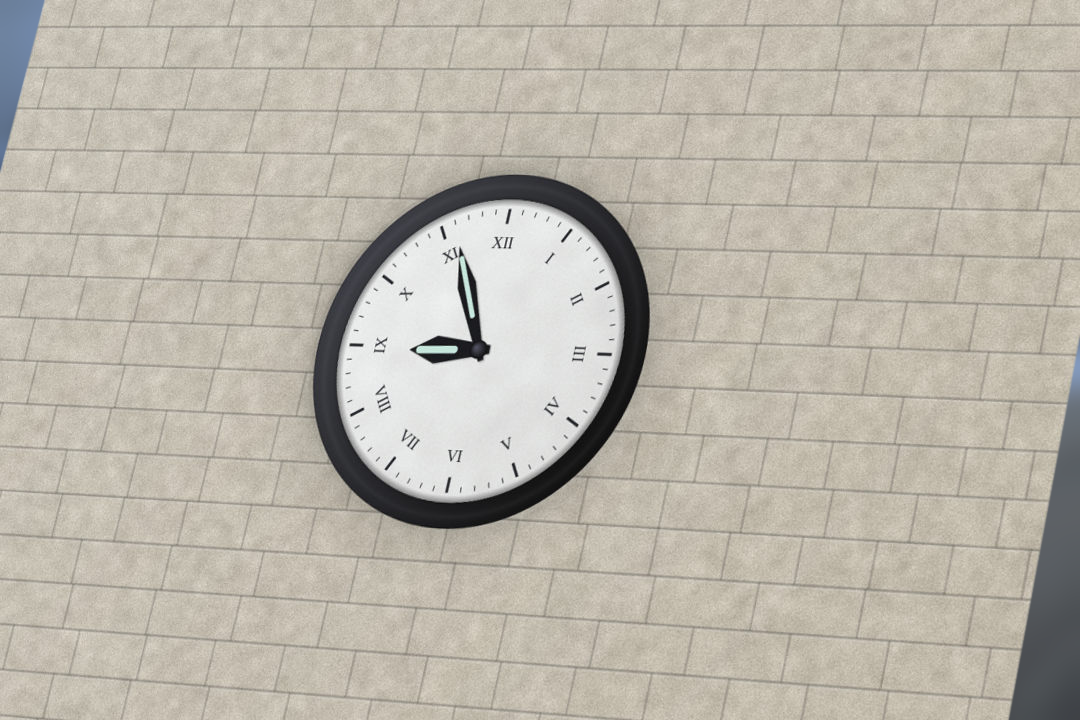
**8:56**
